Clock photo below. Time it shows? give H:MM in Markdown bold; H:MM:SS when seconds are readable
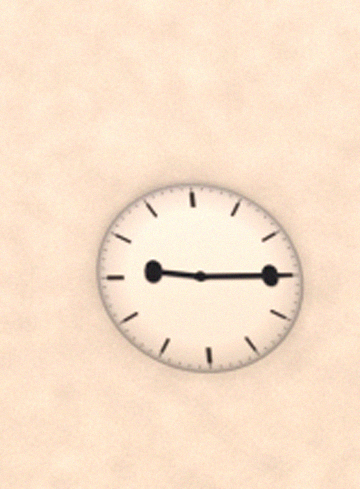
**9:15**
